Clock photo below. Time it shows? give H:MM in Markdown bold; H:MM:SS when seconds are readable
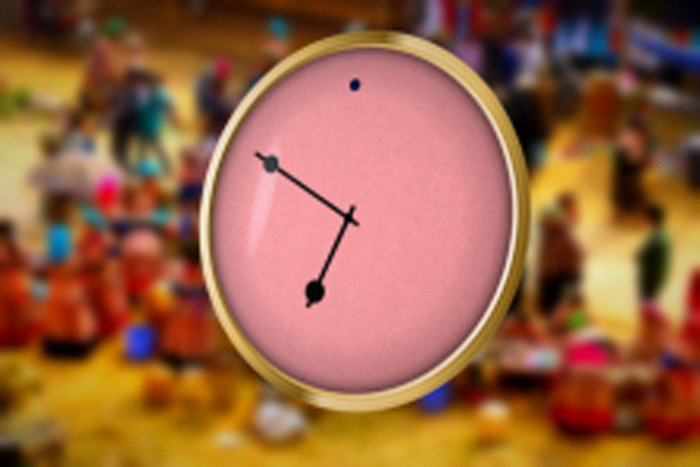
**6:50**
